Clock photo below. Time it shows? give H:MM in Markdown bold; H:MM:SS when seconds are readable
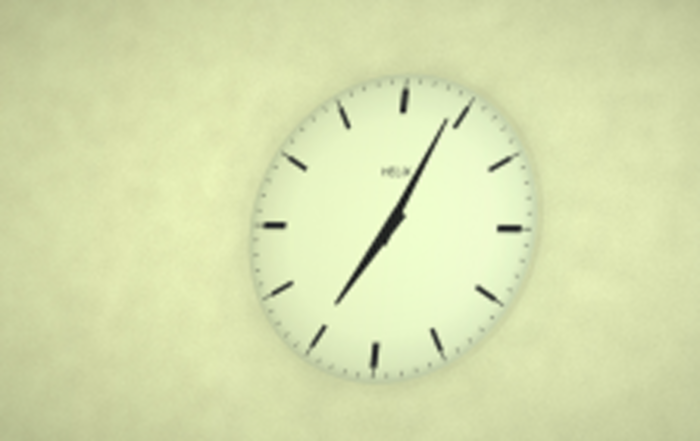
**7:04**
